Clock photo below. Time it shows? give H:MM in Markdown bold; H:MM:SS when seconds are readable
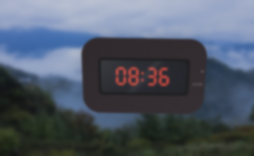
**8:36**
